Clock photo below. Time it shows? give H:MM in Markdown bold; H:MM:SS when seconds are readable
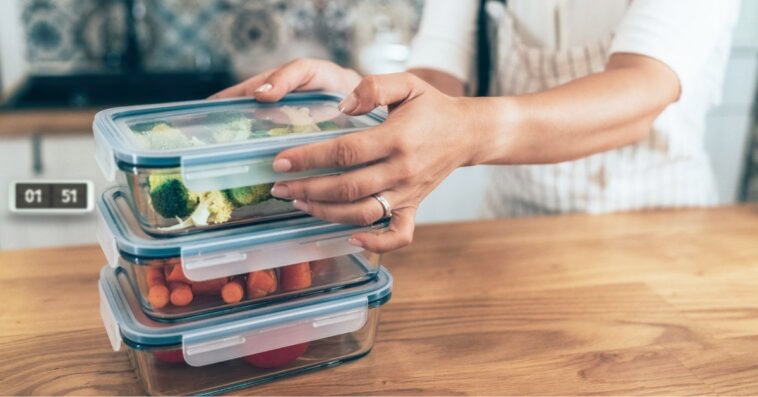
**1:51**
